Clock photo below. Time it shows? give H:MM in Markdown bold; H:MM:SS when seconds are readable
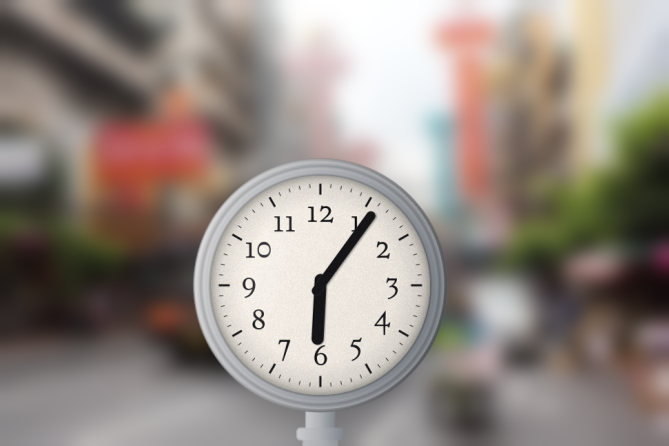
**6:06**
